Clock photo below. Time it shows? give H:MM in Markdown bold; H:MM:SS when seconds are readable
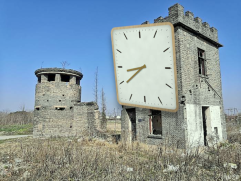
**8:39**
